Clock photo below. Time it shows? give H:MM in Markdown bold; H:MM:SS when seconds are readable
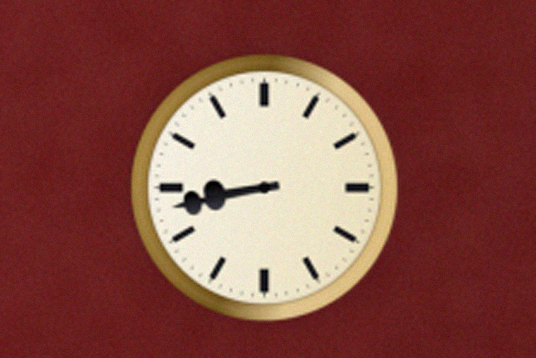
**8:43**
